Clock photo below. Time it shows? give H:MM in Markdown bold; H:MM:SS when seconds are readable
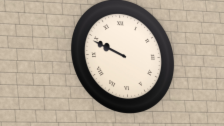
**9:49**
